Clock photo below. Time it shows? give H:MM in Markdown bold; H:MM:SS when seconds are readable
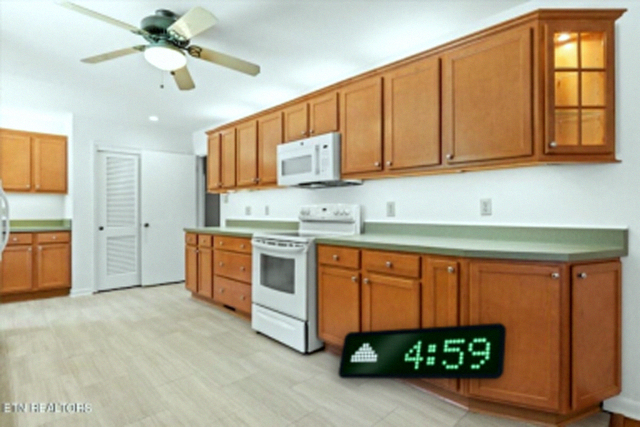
**4:59**
